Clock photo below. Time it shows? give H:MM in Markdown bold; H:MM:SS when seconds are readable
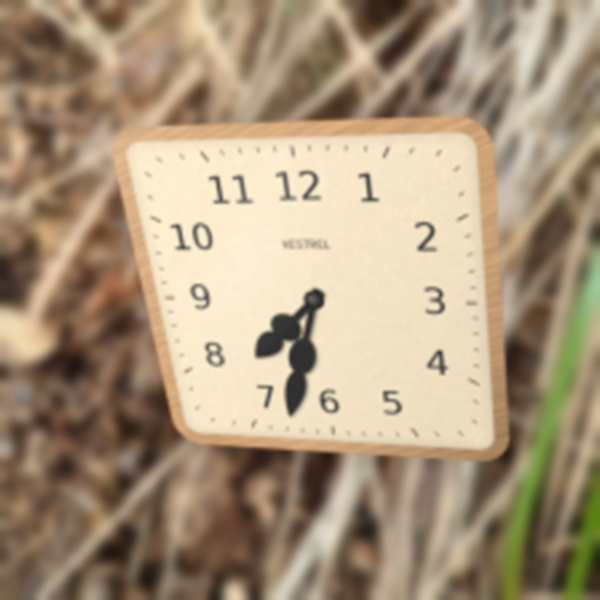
**7:33**
